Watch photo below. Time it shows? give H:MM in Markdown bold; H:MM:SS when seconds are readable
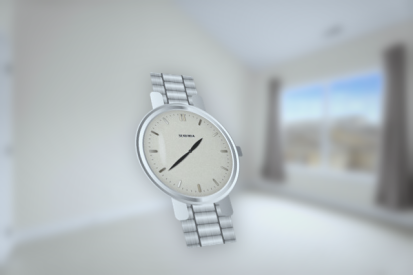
**1:39**
